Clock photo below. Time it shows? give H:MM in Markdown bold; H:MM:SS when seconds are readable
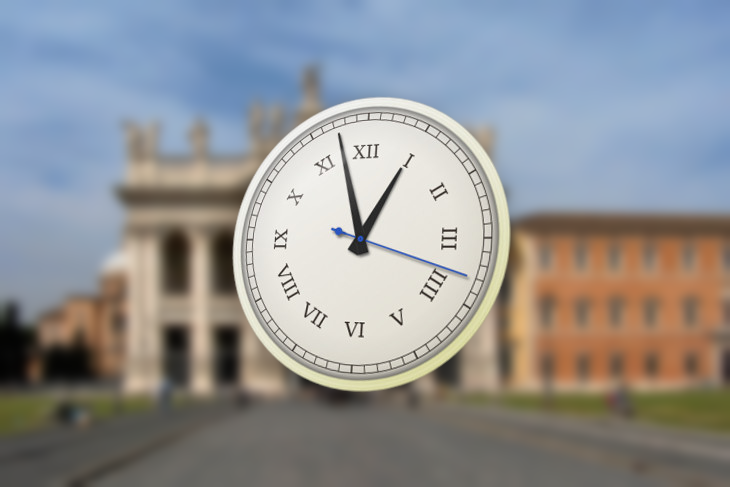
**12:57:18**
